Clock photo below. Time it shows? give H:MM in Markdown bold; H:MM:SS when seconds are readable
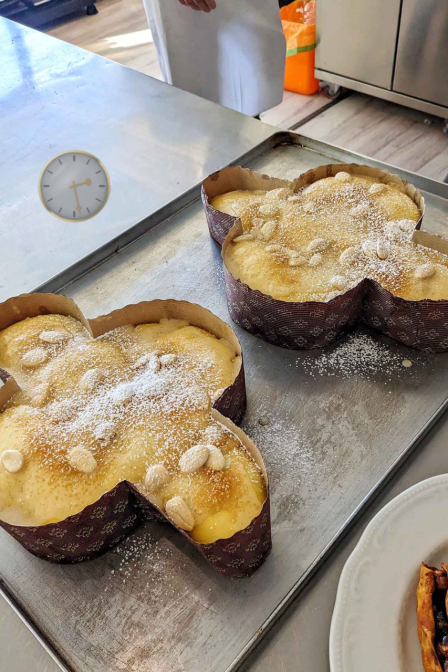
**2:28**
